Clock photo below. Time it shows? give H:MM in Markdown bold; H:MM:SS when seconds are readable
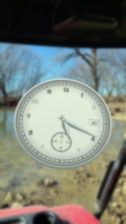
**5:19**
